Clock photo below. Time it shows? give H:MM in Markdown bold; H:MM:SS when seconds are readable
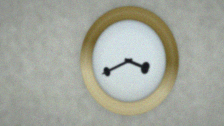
**3:41**
